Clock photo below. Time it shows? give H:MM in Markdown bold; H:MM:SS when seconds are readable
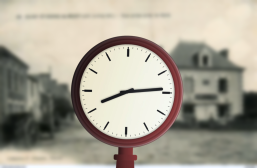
**8:14**
